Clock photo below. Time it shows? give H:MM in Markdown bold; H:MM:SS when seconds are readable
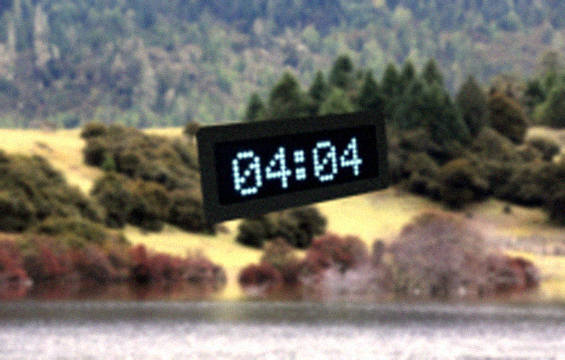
**4:04**
